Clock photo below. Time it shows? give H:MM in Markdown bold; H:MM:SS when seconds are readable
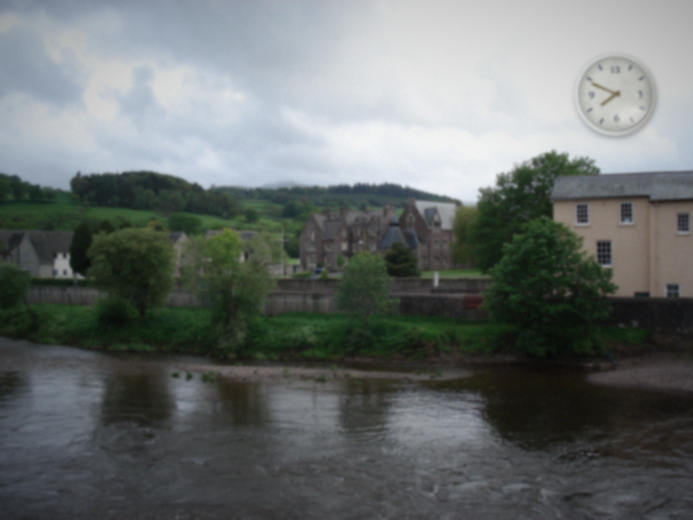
**7:49**
